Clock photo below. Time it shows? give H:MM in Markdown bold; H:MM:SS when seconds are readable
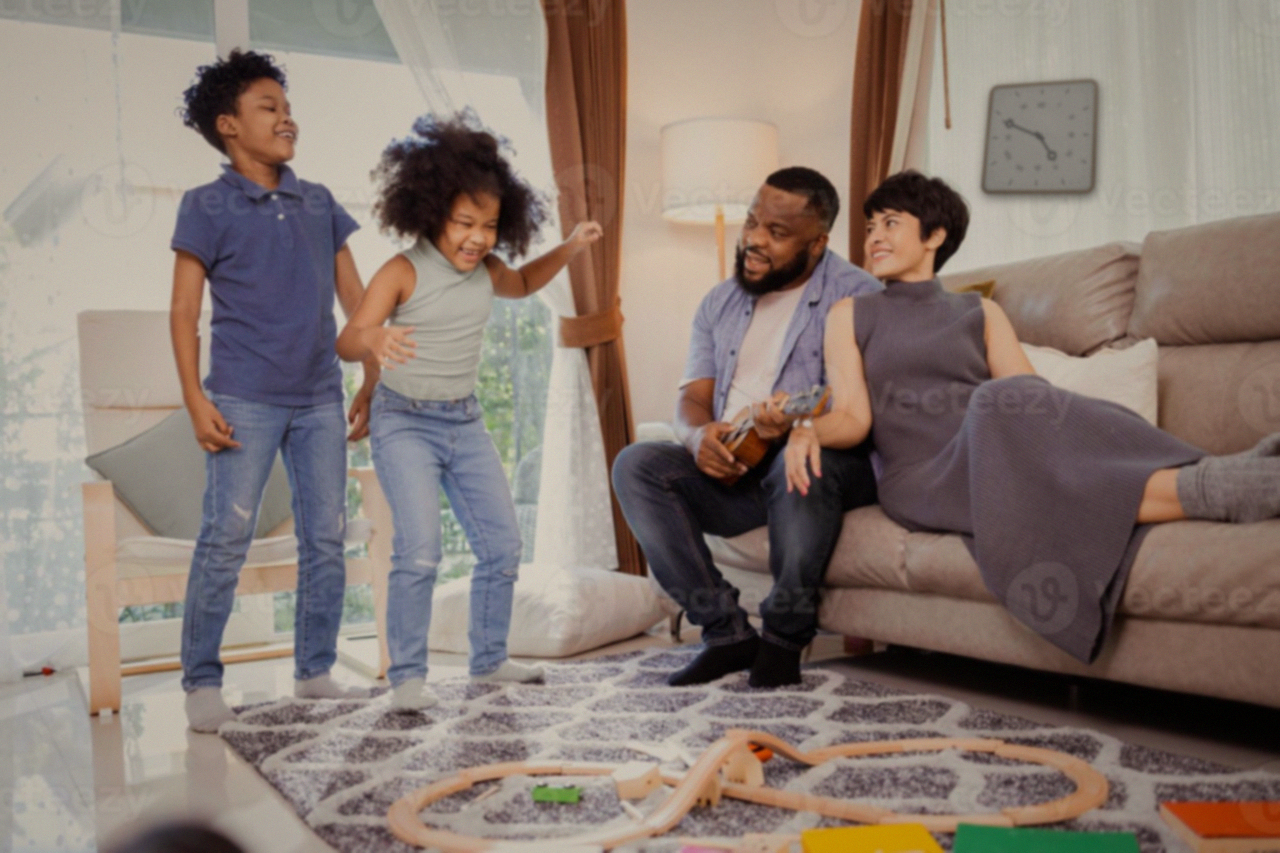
**4:49**
